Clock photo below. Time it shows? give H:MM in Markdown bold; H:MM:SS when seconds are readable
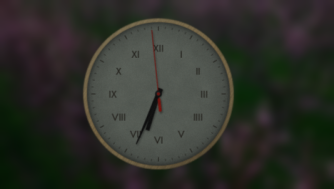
**6:33:59**
